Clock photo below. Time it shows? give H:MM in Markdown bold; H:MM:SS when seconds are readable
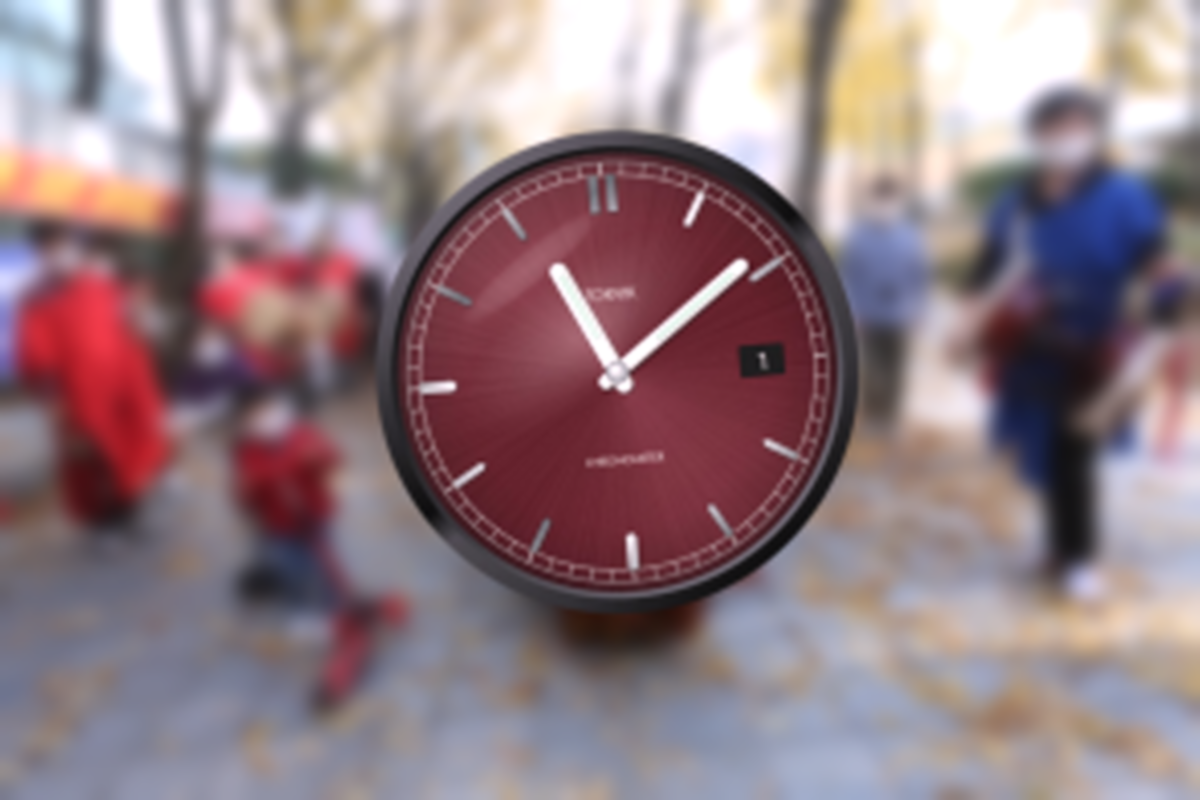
**11:09**
